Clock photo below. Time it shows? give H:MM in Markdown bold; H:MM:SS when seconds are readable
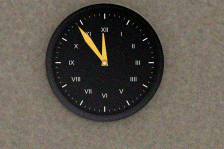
**11:54**
